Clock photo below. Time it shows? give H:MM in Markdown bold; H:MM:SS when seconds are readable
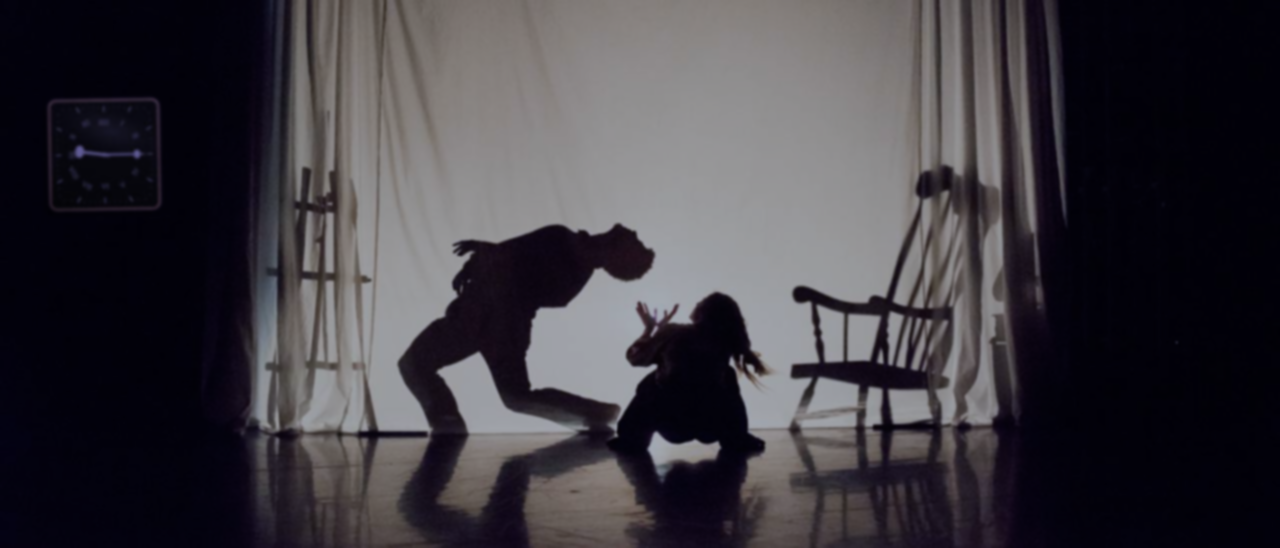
**9:15**
